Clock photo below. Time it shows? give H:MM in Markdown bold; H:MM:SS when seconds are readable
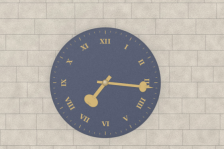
**7:16**
